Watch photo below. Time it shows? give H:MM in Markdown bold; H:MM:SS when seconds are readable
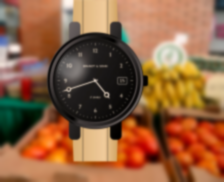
**4:42**
